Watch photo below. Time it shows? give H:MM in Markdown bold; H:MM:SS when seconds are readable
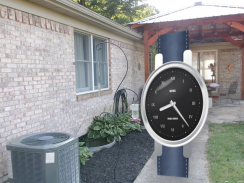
**8:23**
